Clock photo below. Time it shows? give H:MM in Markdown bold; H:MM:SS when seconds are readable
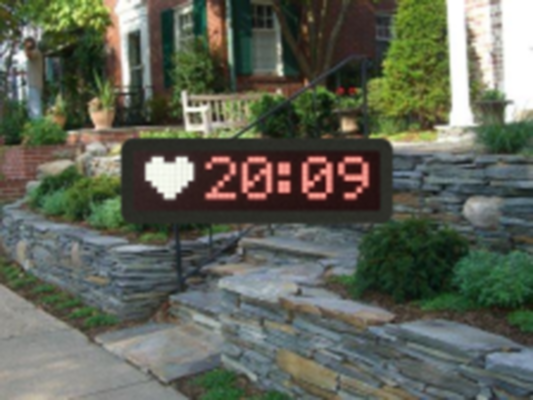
**20:09**
